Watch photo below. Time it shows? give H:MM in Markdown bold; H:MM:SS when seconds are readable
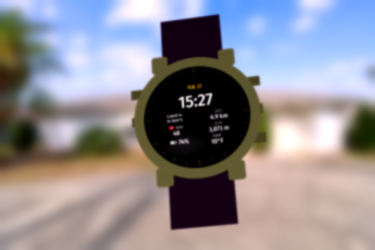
**15:27**
